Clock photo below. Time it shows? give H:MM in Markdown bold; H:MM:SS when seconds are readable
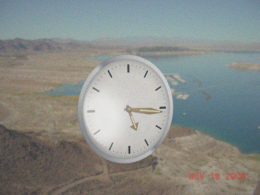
**5:16**
